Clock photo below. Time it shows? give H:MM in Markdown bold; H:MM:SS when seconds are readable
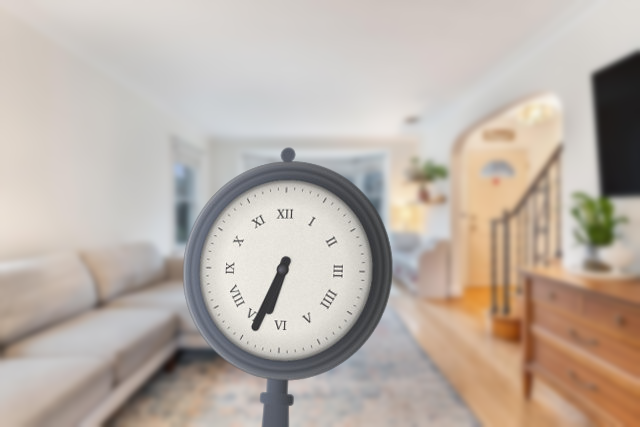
**6:34**
